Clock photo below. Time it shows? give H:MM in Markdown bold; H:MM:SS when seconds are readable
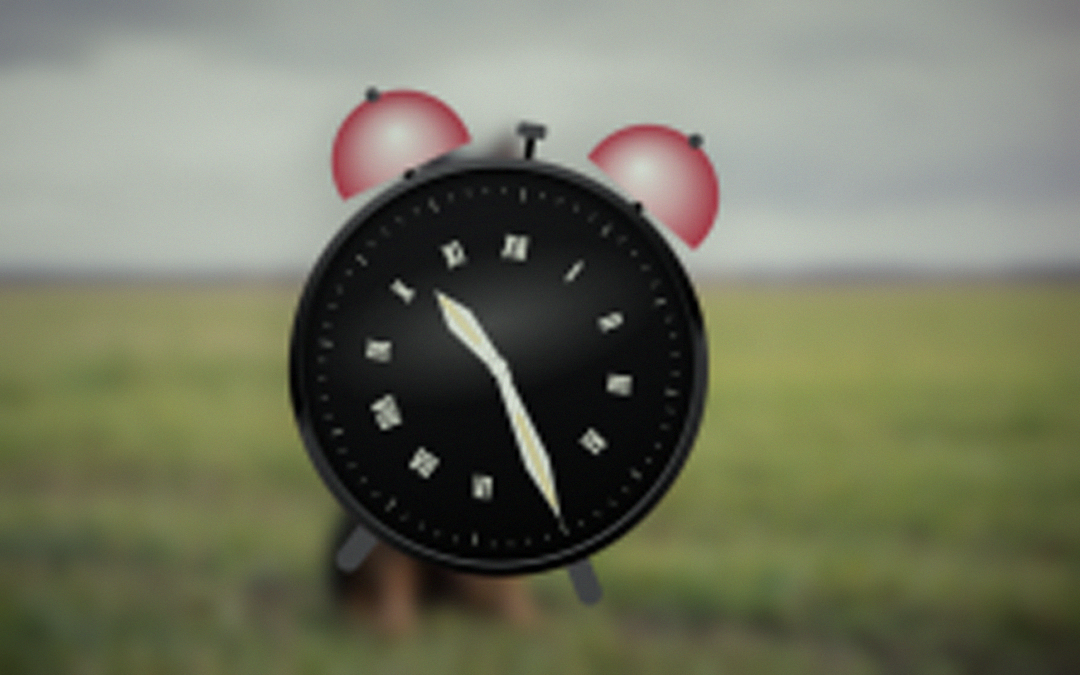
**10:25**
